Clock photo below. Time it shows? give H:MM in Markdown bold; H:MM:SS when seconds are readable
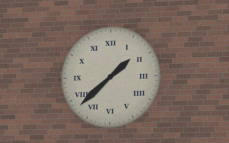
**1:38**
